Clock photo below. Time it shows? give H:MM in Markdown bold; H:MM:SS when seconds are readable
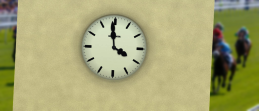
**3:59**
